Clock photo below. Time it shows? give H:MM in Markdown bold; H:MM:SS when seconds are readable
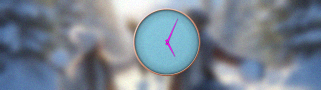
**5:04**
